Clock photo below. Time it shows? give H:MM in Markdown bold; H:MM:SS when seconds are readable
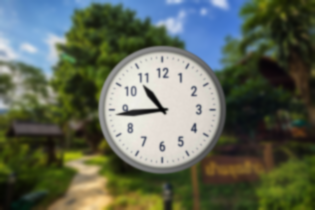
**10:44**
